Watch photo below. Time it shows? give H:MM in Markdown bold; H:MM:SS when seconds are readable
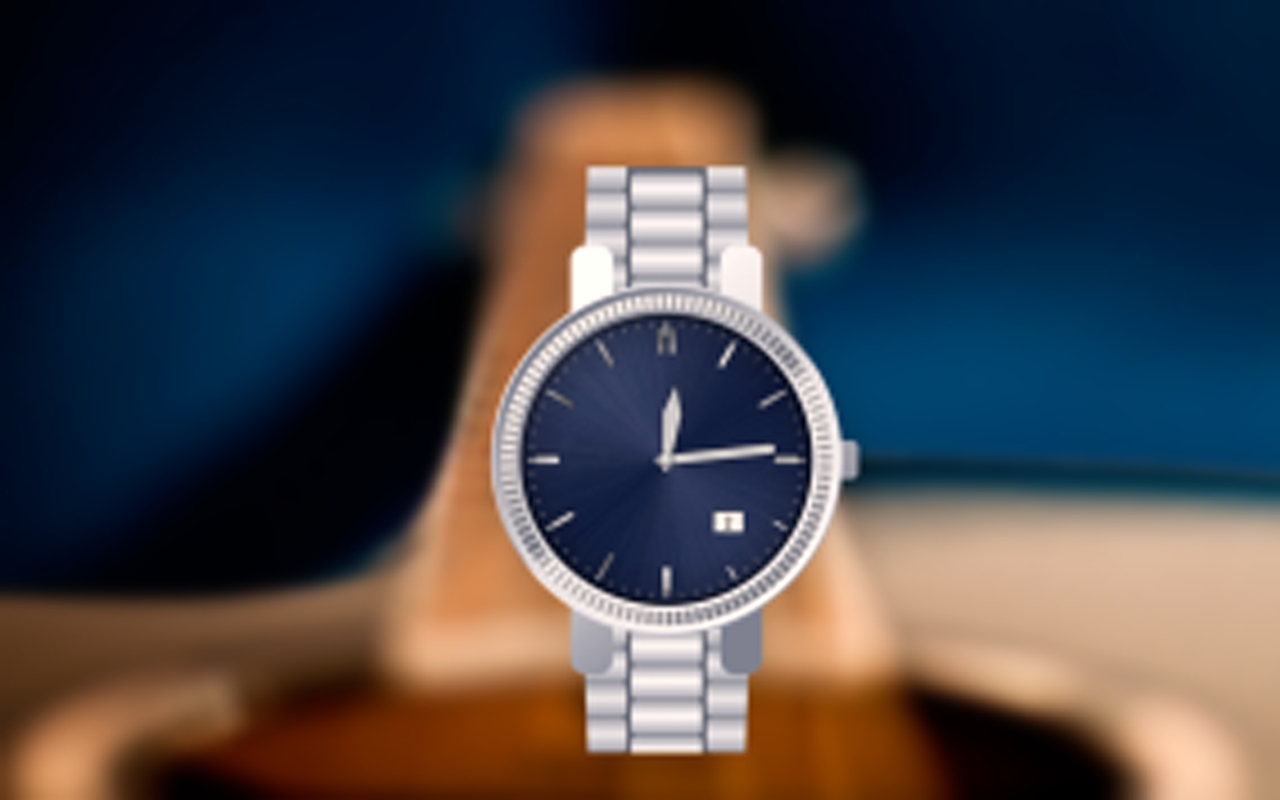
**12:14**
